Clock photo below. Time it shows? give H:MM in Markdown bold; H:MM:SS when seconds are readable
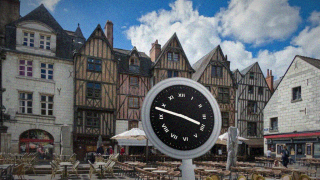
**3:48**
